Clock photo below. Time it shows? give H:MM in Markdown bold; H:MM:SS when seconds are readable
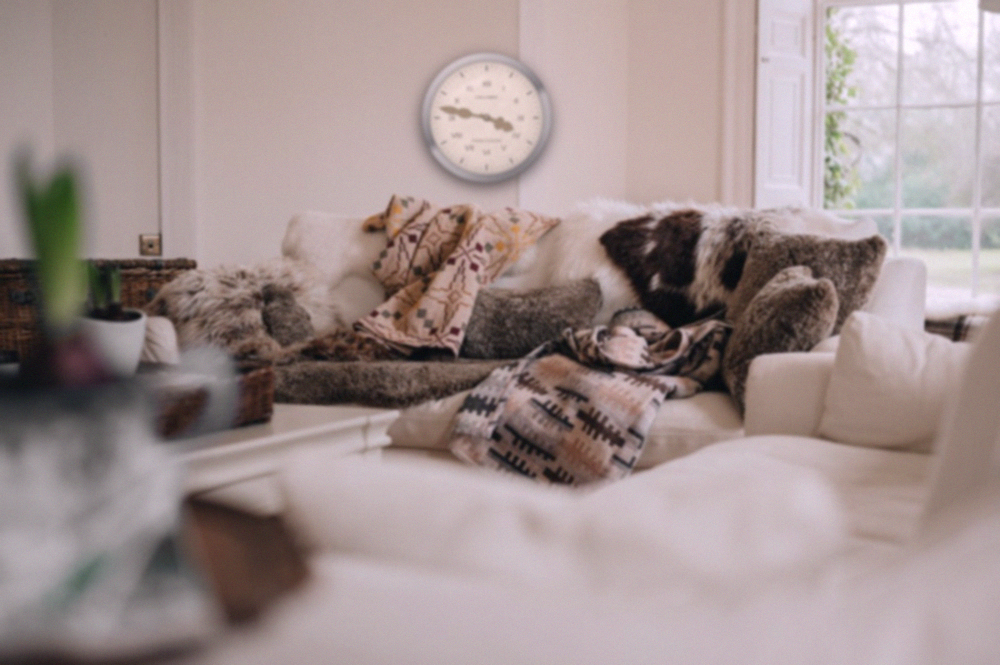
**3:47**
